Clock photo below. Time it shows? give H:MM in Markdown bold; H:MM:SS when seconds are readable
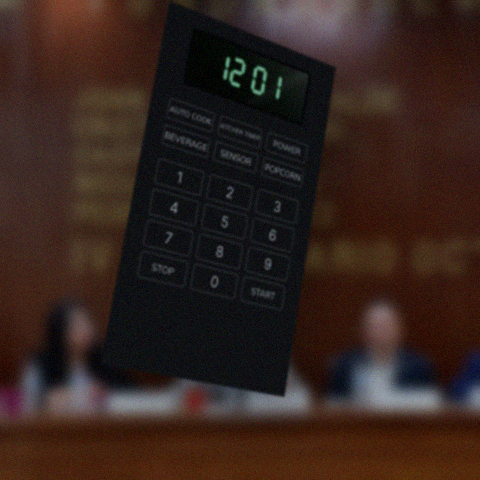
**12:01**
